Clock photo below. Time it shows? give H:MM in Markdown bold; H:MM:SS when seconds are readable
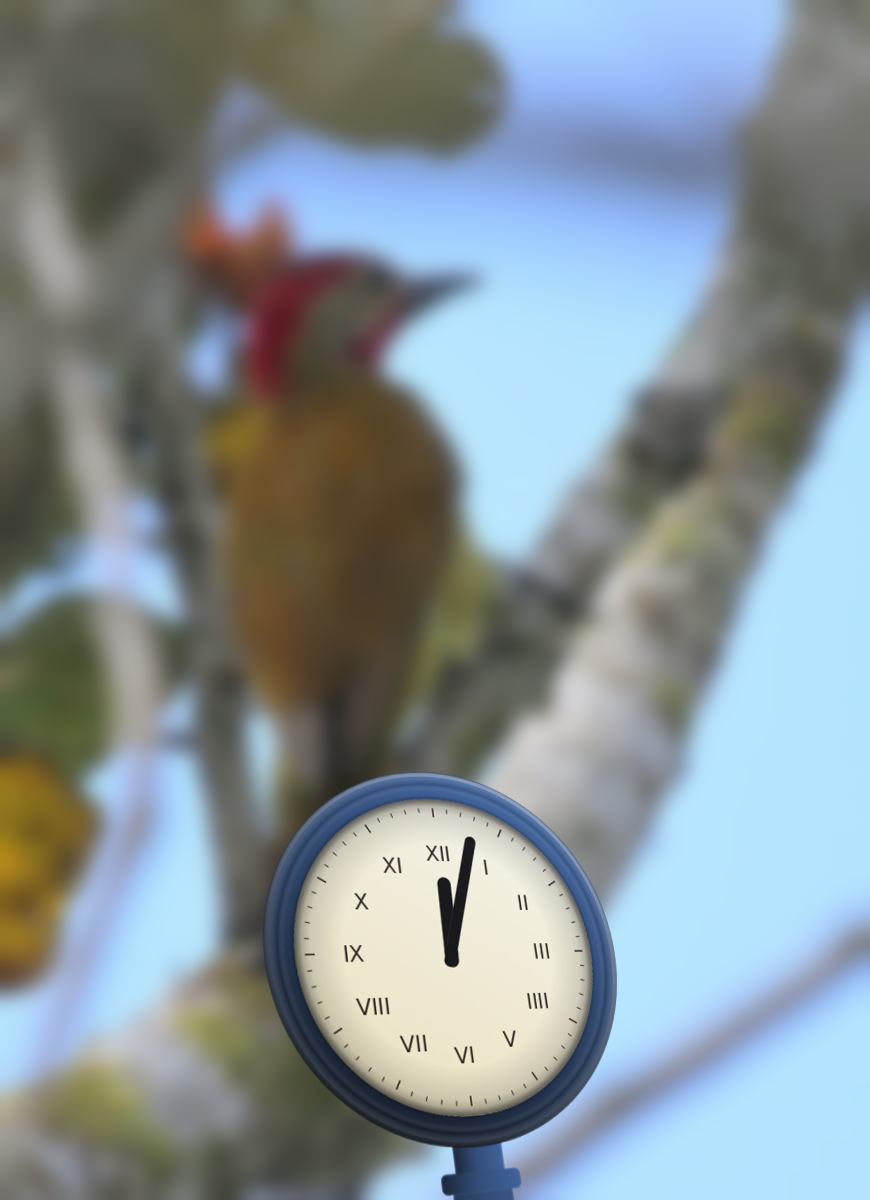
**12:03**
